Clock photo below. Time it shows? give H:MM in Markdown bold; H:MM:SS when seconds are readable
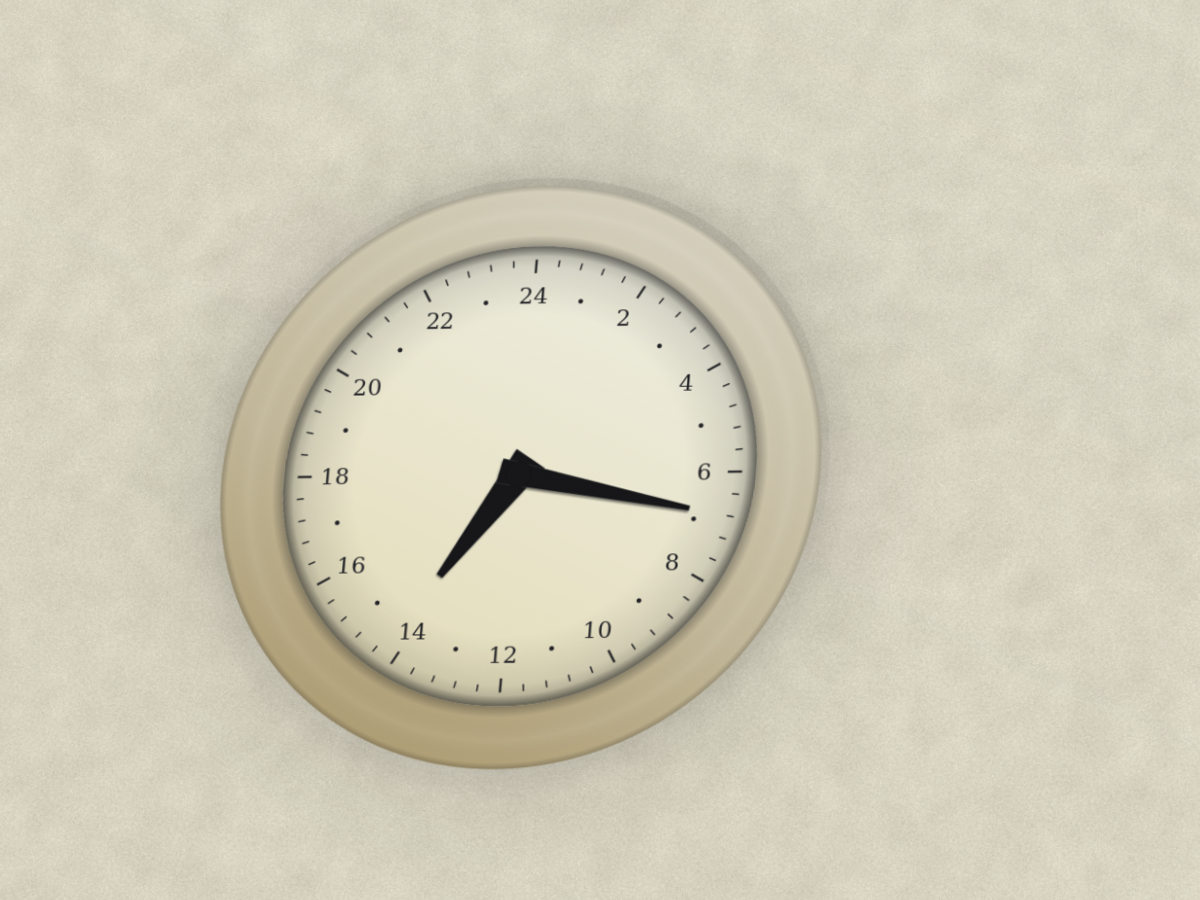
**14:17**
